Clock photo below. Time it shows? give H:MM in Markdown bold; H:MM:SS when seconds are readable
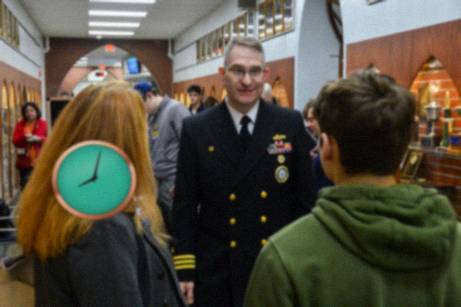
**8:02**
